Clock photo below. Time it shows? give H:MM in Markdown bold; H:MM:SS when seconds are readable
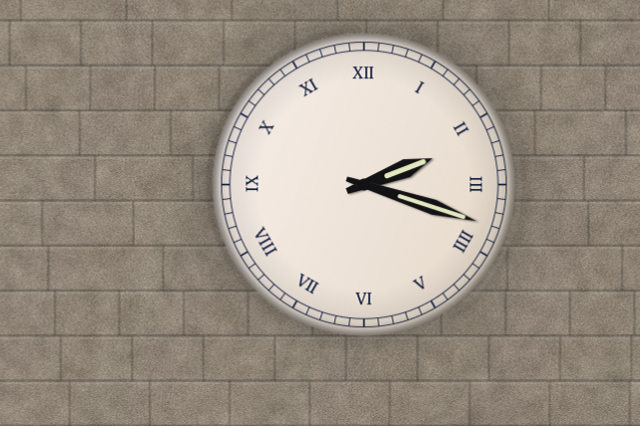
**2:18**
